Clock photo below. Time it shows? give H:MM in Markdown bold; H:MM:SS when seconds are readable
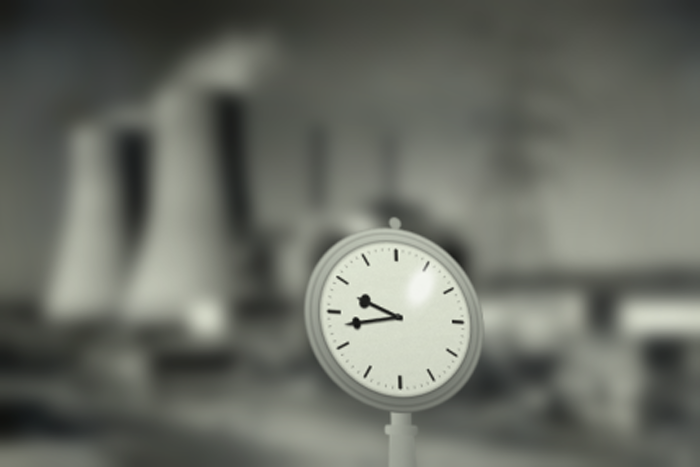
**9:43**
